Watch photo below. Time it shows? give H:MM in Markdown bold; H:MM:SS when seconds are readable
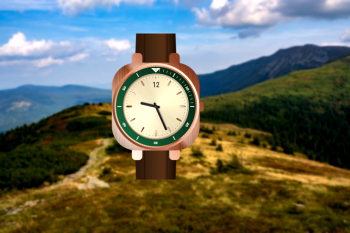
**9:26**
